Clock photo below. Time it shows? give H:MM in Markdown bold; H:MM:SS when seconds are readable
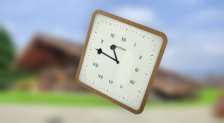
**10:46**
